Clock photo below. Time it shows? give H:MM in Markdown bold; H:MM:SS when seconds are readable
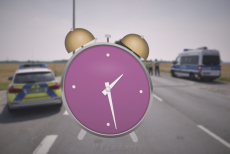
**1:28**
